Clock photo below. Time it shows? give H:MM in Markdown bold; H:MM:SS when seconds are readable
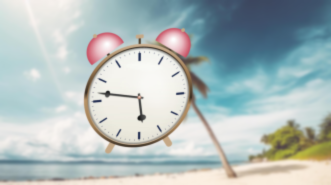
**5:47**
